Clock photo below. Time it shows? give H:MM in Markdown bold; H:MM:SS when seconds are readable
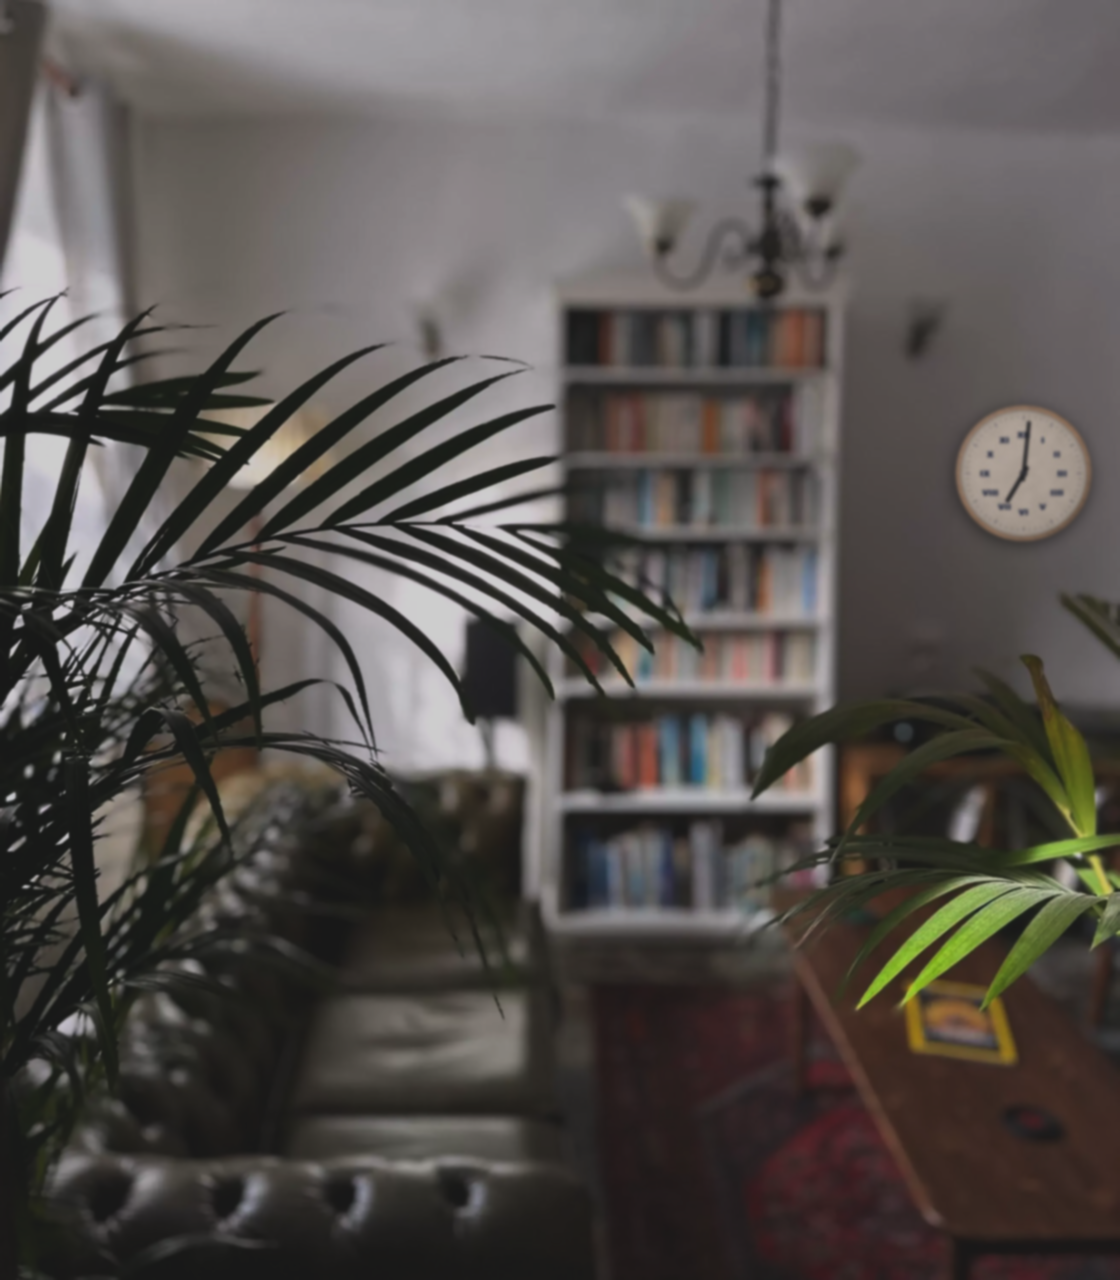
**7:01**
